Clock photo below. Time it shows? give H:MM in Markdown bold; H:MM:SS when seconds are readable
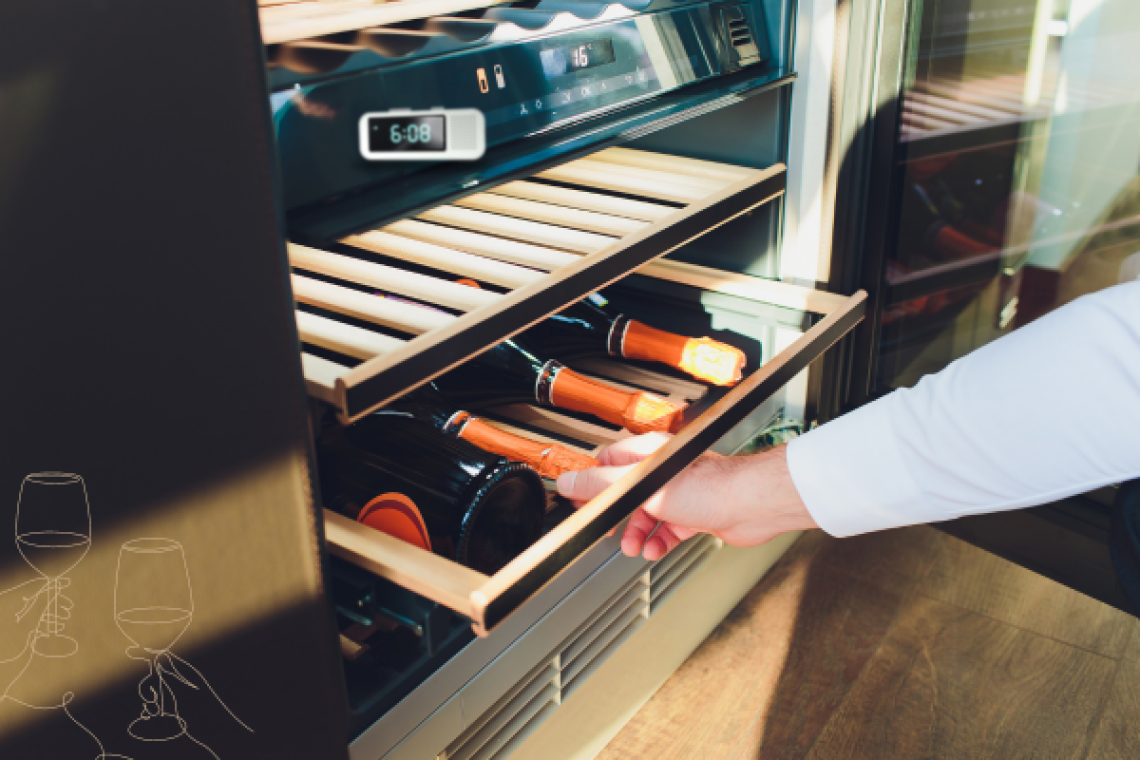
**6:08**
